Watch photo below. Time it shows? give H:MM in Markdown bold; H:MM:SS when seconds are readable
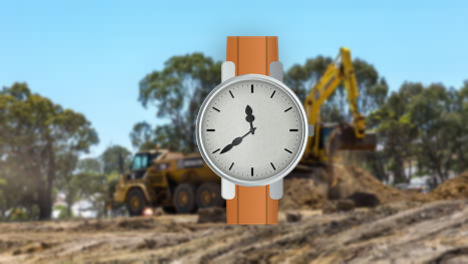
**11:39**
